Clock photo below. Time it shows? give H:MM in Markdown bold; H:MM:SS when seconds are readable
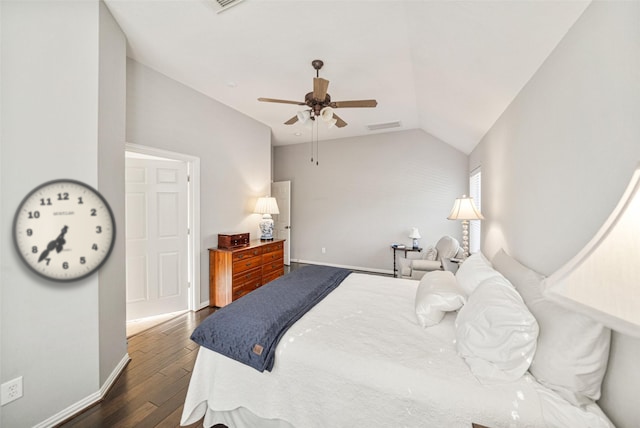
**6:37**
